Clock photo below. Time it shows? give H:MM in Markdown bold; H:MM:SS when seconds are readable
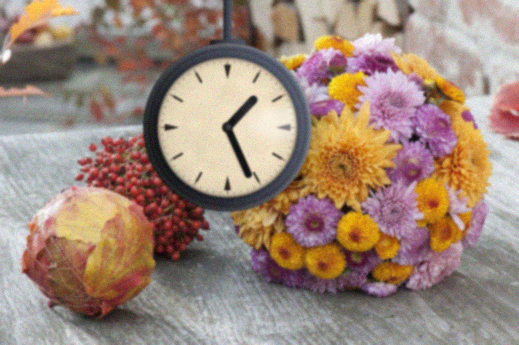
**1:26**
